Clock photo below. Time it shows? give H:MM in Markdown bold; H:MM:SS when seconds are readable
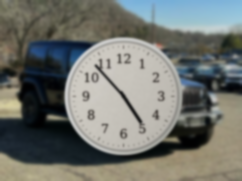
**4:53**
